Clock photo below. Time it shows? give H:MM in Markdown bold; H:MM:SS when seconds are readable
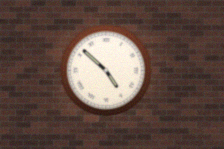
**4:52**
